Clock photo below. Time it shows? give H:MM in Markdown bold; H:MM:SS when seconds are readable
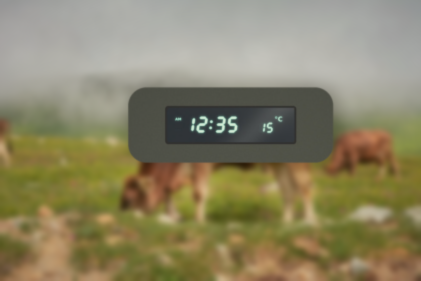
**12:35**
